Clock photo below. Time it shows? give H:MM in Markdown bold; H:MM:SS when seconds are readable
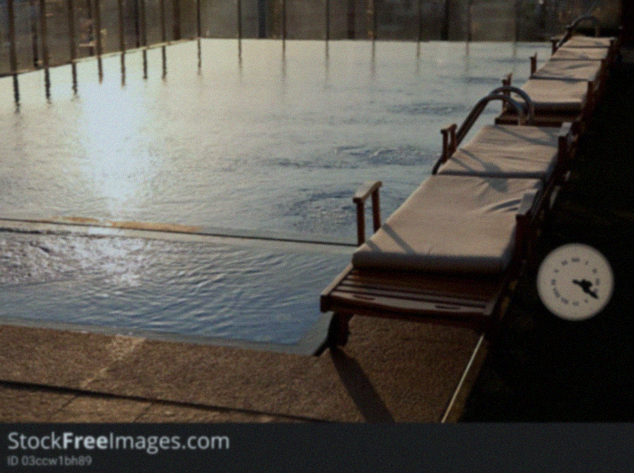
**3:21**
